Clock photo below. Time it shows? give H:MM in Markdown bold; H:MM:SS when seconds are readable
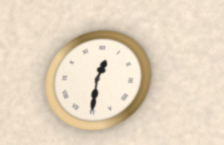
**12:30**
